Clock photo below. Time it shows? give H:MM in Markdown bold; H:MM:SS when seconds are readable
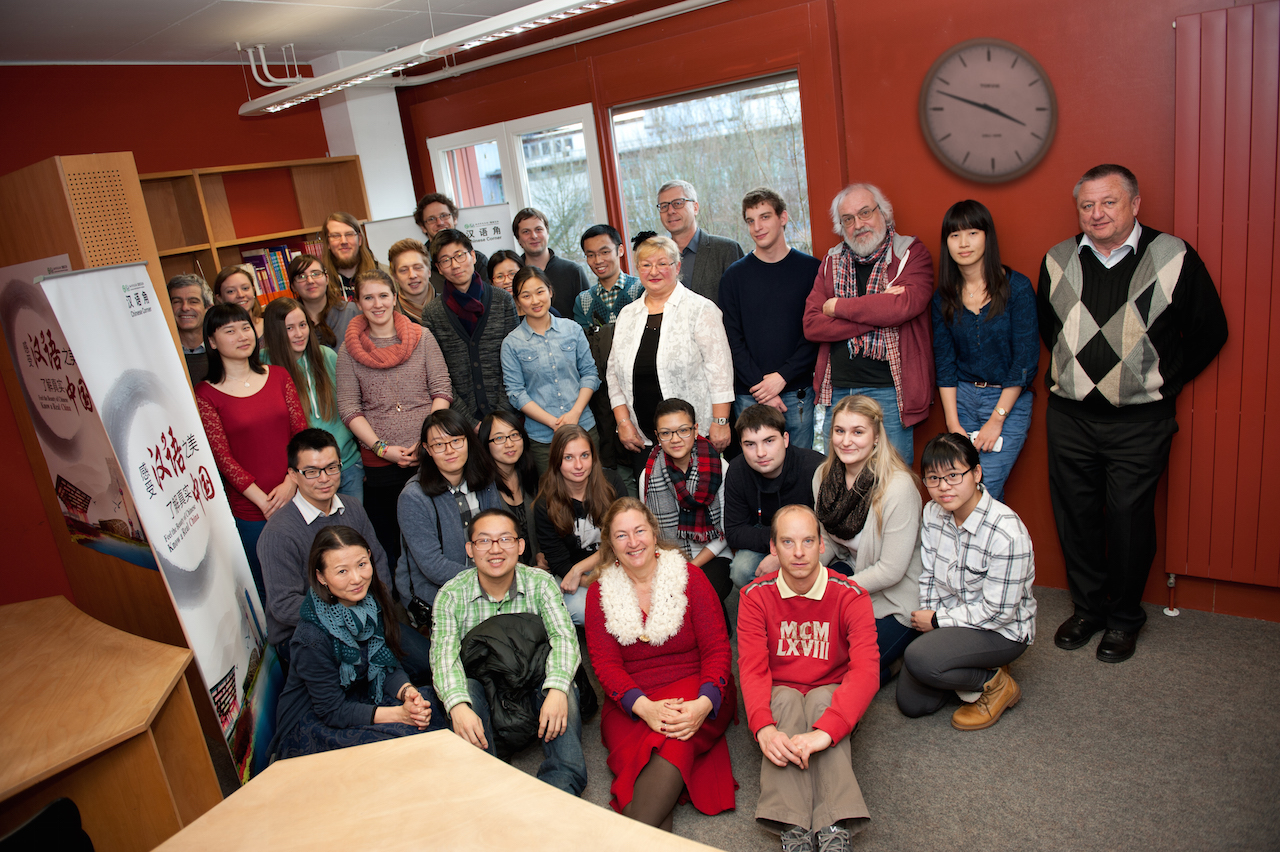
**3:48**
